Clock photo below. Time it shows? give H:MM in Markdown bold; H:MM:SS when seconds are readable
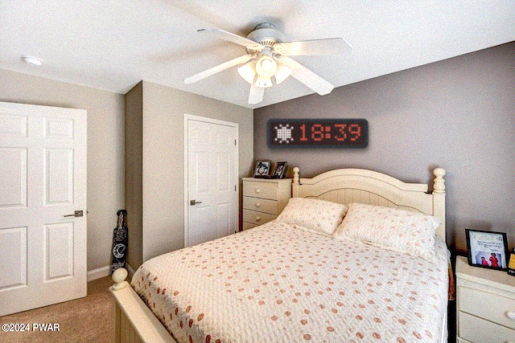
**18:39**
